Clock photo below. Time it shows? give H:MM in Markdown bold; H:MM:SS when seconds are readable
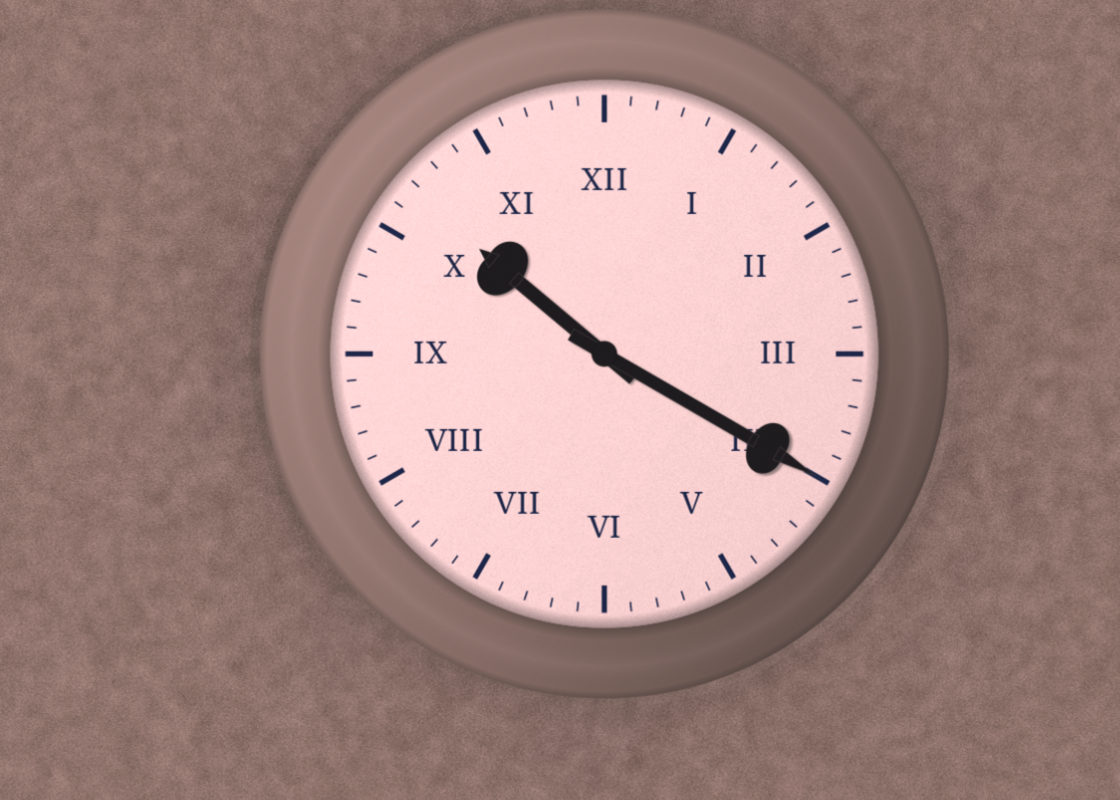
**10:20**
